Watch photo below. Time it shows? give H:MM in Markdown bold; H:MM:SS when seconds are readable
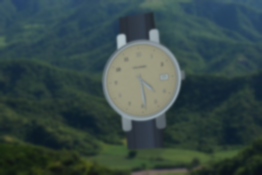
**4:29**
